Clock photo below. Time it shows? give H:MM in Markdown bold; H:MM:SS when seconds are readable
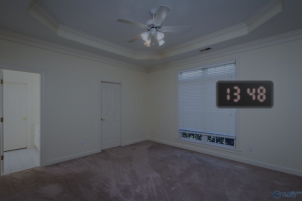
**13:48**
